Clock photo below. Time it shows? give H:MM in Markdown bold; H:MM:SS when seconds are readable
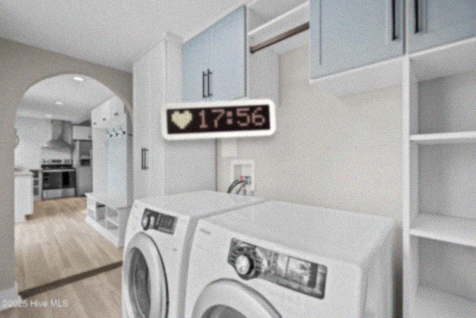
**17:56**
